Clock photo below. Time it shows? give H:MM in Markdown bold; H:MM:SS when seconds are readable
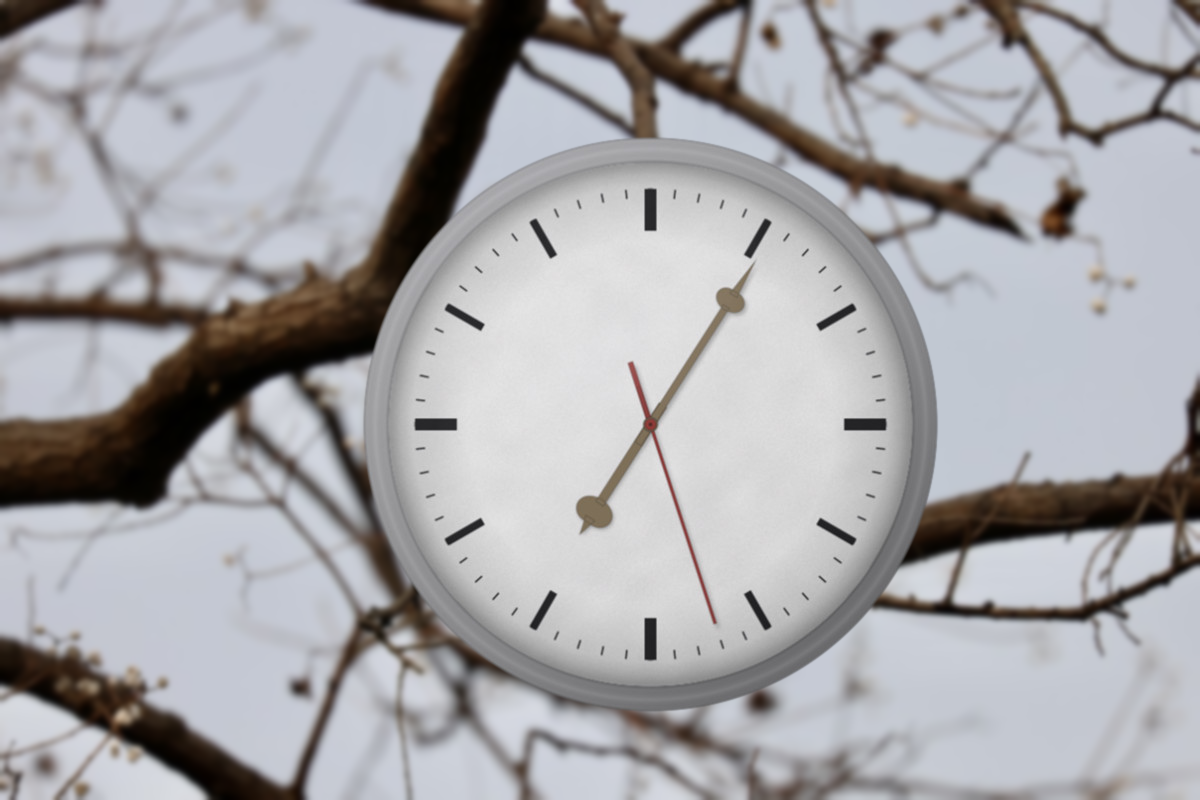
**7:05:27**
